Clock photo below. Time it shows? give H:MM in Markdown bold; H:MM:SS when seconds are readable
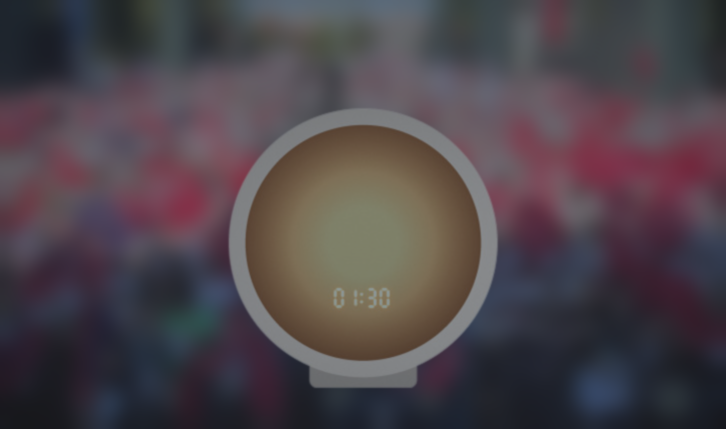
**1:30**
